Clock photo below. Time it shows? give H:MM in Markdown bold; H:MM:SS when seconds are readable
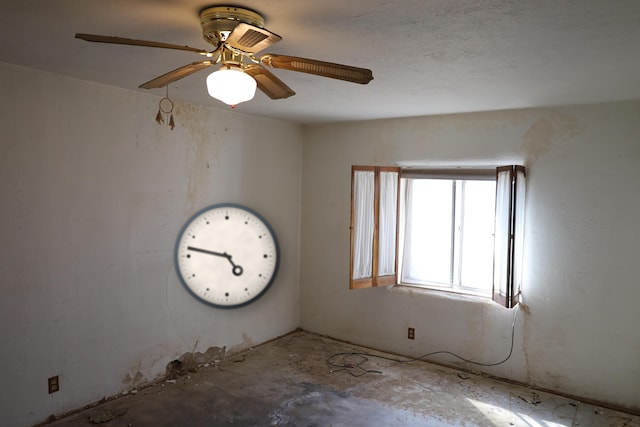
**4:47**
